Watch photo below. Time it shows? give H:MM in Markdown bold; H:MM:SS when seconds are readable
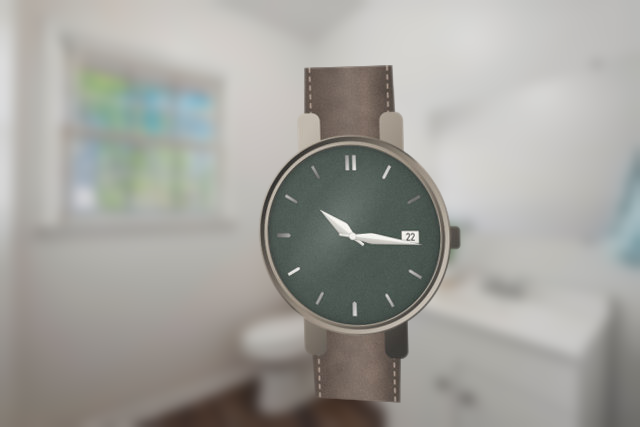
**10:16**
